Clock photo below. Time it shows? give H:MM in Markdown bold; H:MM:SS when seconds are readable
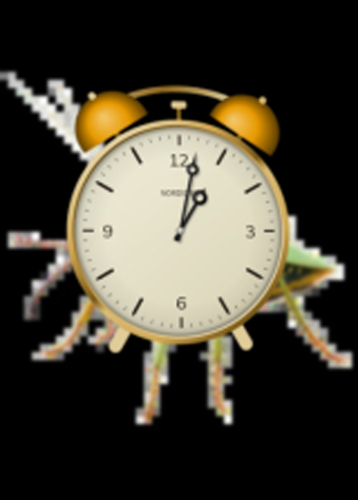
**1:02**
